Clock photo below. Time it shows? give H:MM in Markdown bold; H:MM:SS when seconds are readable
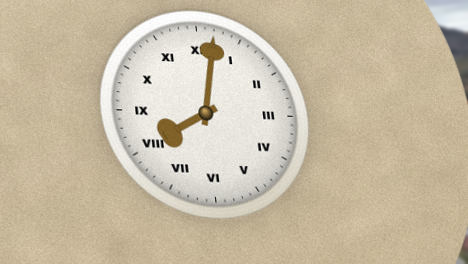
**8:02**
